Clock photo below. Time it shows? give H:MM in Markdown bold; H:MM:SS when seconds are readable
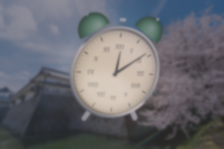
**12:09**
